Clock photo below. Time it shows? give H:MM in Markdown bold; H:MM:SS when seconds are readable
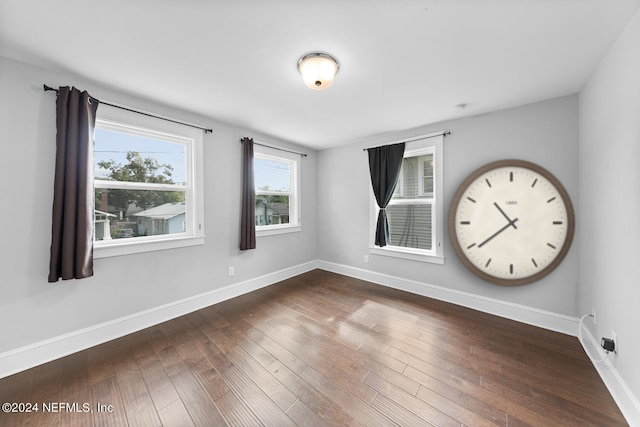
**10:39**
